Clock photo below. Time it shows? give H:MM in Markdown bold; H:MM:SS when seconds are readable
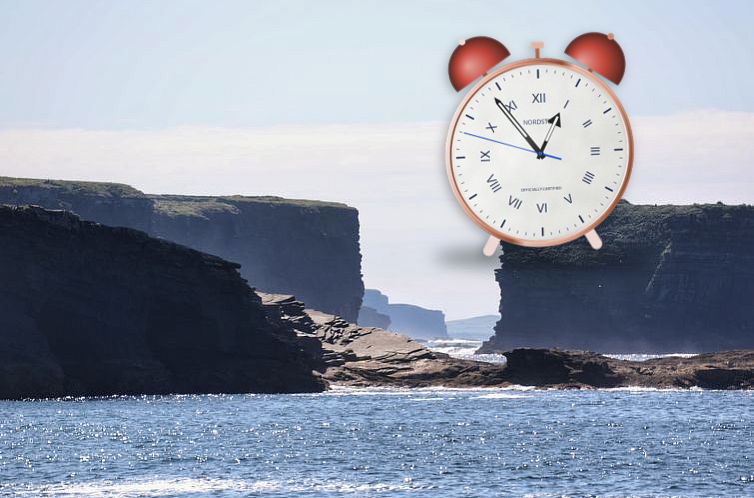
**12:53:48**
